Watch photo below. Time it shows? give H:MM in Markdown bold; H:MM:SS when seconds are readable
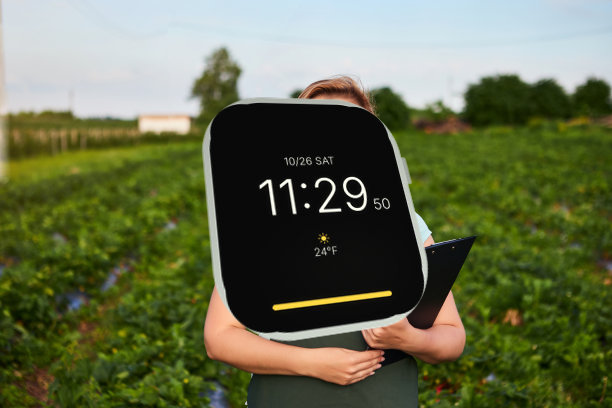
**11:29:50**
